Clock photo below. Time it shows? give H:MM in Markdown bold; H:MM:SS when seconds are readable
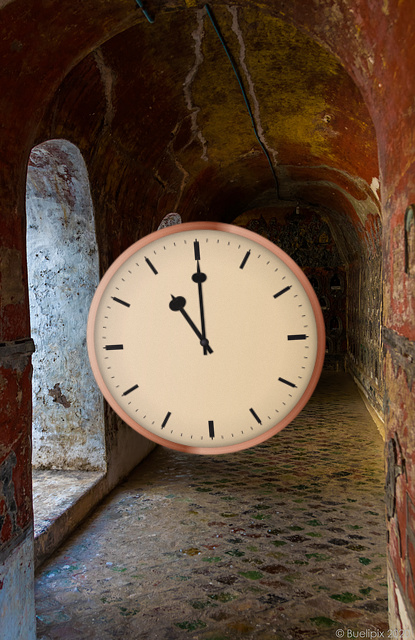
**11:00**
